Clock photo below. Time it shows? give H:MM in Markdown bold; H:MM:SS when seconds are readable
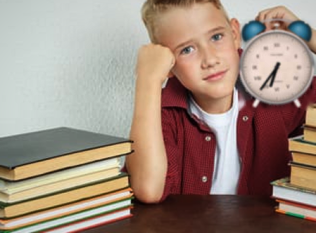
**6:36**
